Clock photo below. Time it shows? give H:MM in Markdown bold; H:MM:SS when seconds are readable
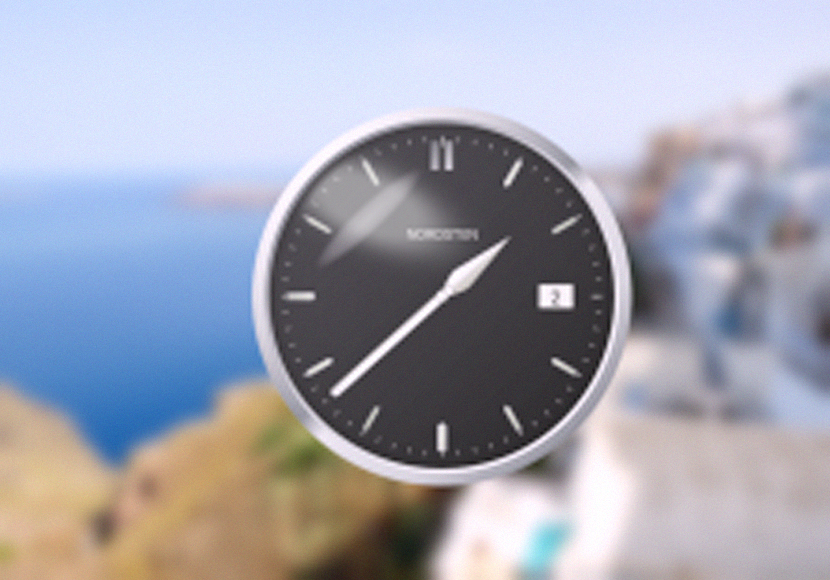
**1:38**
